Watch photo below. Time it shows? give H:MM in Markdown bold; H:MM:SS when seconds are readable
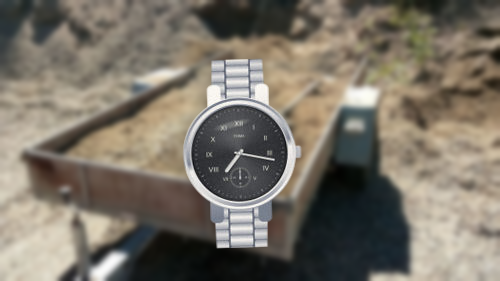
**7:17**
